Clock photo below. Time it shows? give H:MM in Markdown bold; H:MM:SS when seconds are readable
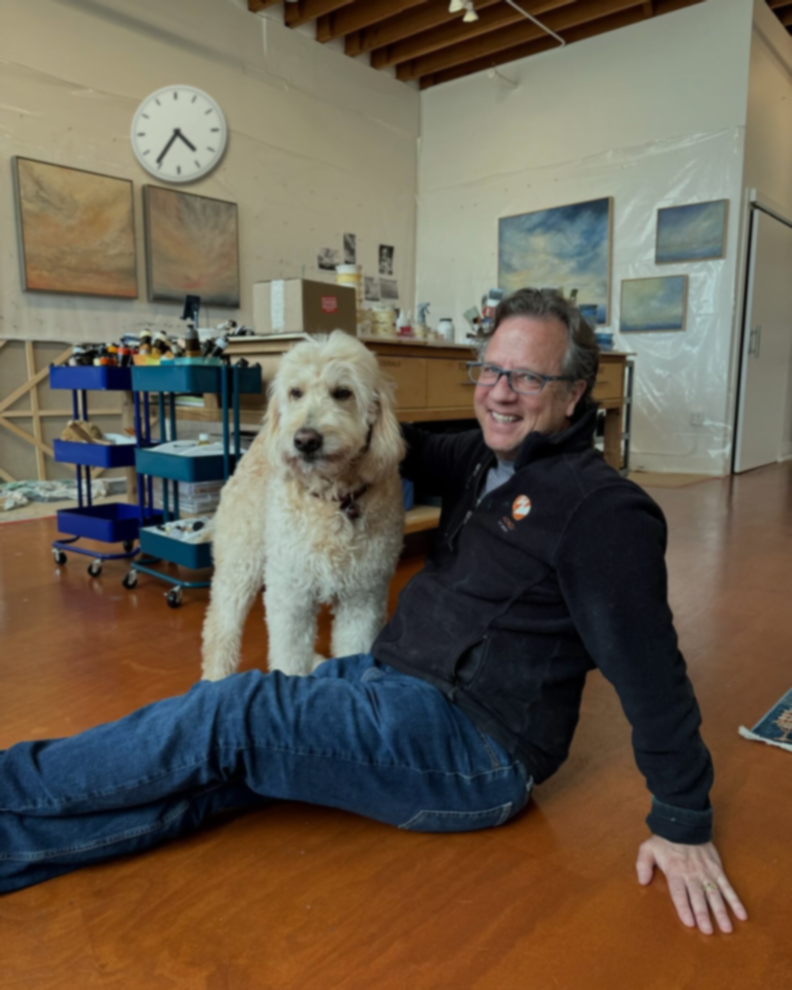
**4:36**
